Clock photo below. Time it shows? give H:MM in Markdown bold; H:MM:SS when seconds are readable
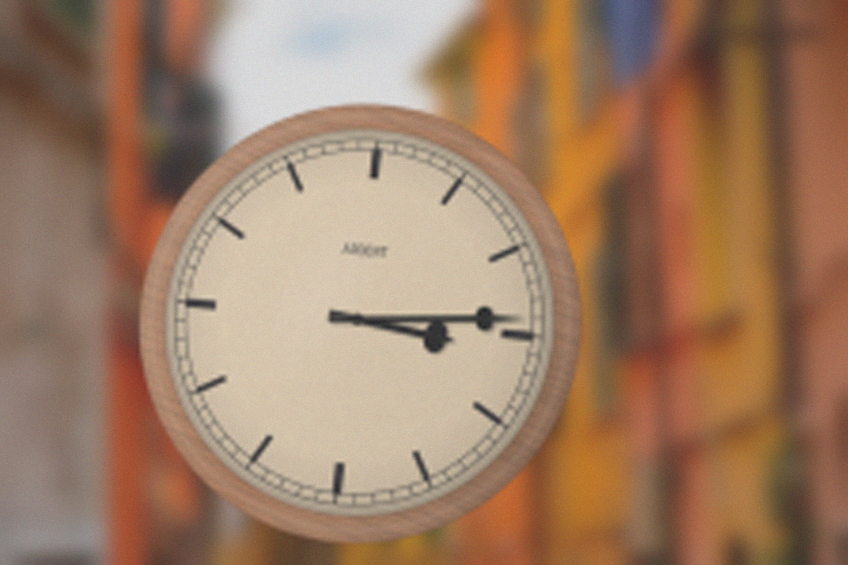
**3:14**
